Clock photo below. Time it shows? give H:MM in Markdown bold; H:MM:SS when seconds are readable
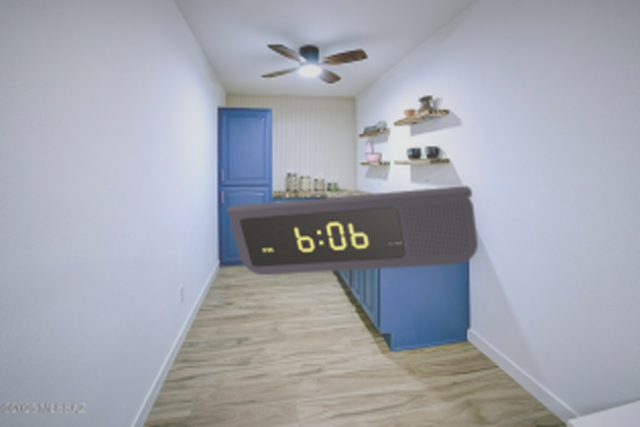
**6:06**
